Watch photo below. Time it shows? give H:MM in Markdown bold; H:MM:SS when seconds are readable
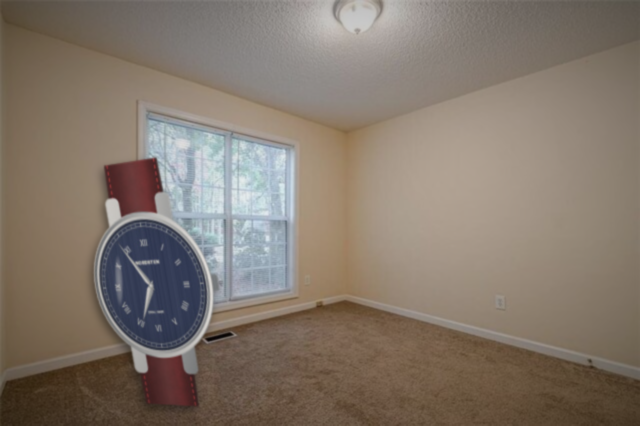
**6:54**
